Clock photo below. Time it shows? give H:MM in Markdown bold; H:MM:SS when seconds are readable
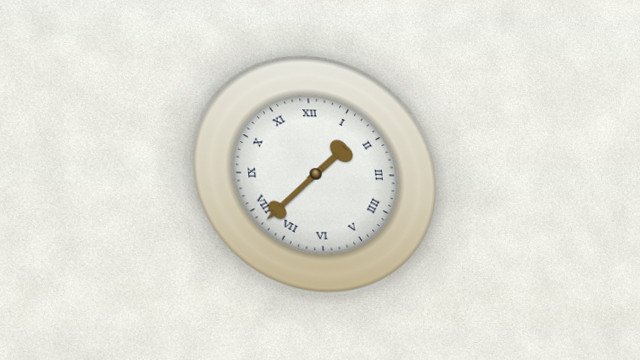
**1:38**
